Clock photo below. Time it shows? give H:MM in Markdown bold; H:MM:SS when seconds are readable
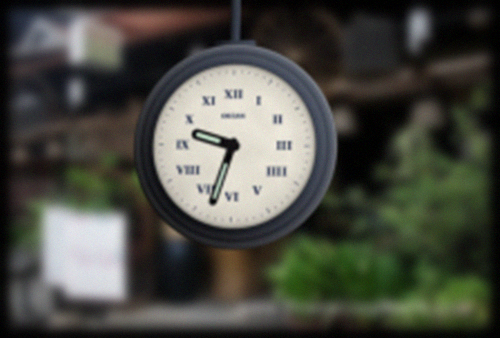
**9:33**
